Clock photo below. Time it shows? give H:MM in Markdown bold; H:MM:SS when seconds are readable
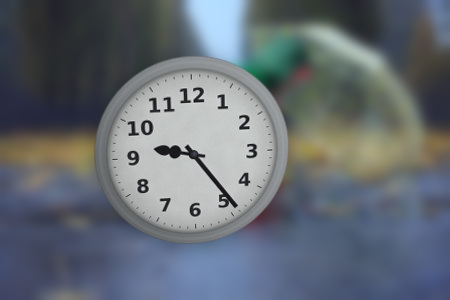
**9:24**
